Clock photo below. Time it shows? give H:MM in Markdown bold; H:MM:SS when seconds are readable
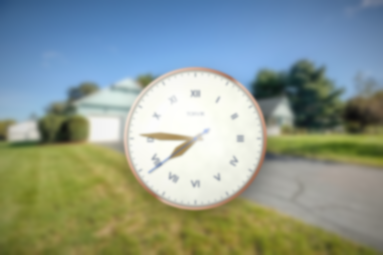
**7:45:39**
